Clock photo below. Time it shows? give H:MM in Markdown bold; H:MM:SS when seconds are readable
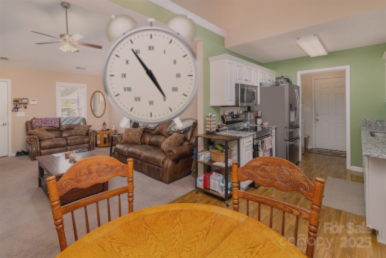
**4:54**
